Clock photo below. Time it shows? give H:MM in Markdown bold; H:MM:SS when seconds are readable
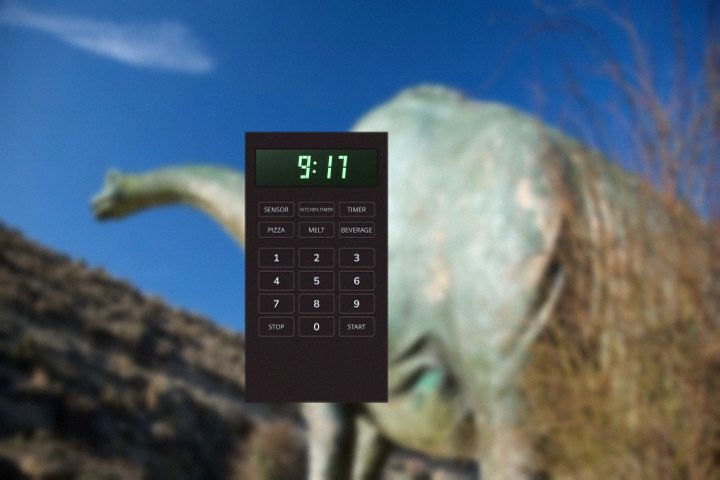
**9:17**
